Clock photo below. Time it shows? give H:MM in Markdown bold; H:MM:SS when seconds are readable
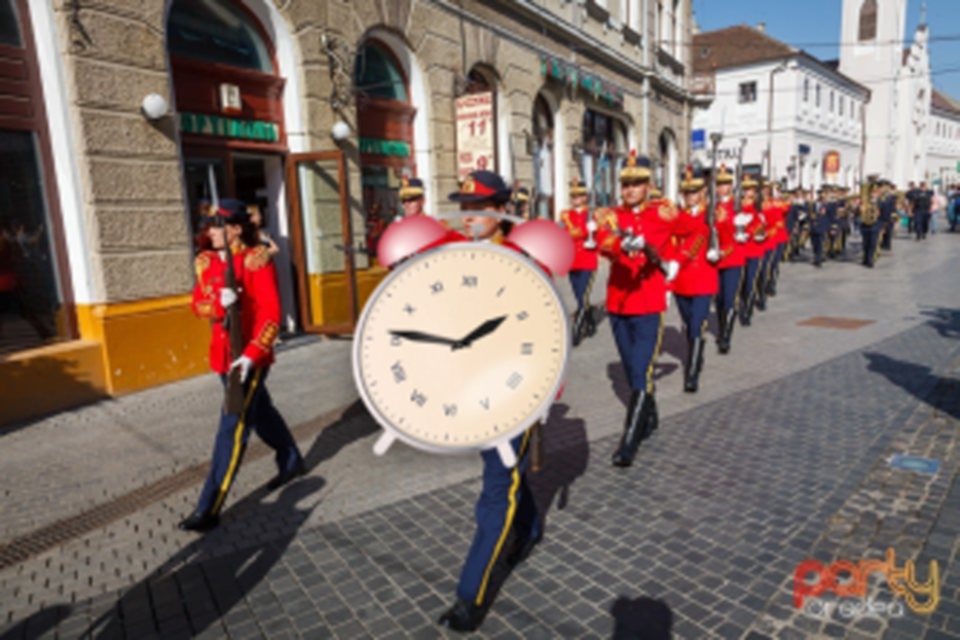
**1:46**
